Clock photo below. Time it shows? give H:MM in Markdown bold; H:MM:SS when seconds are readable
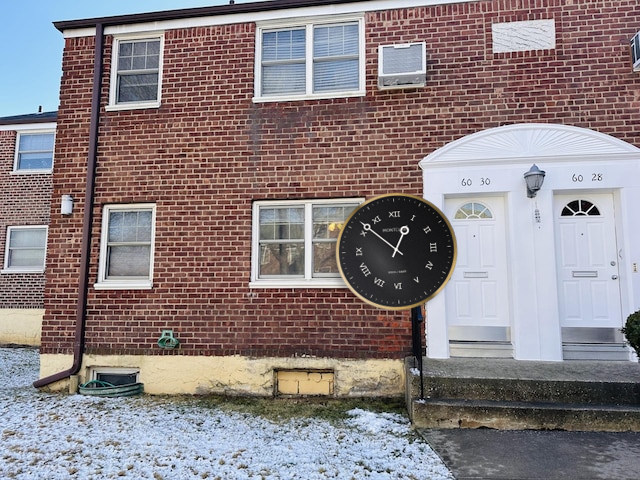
**12:52**
